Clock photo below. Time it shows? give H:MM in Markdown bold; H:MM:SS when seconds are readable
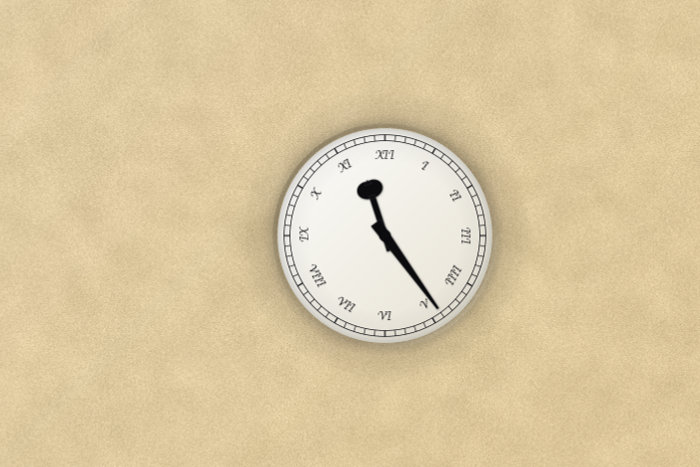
**11:24**
